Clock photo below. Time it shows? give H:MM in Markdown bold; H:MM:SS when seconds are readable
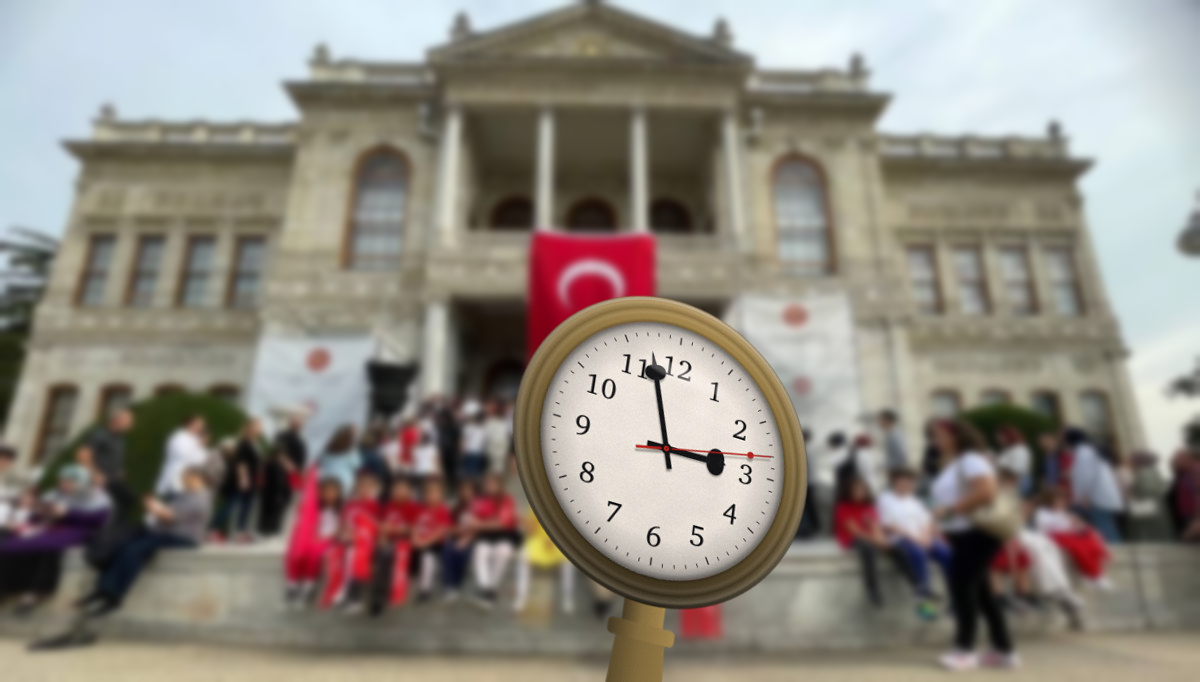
**2:57:13**
